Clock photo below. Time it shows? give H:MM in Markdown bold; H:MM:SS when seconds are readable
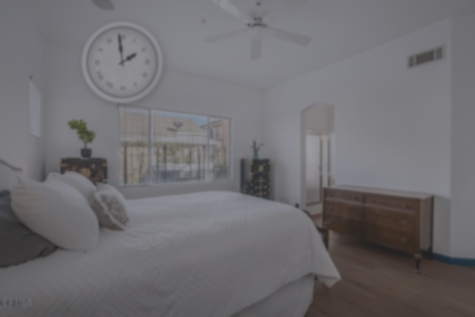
**1:59**
